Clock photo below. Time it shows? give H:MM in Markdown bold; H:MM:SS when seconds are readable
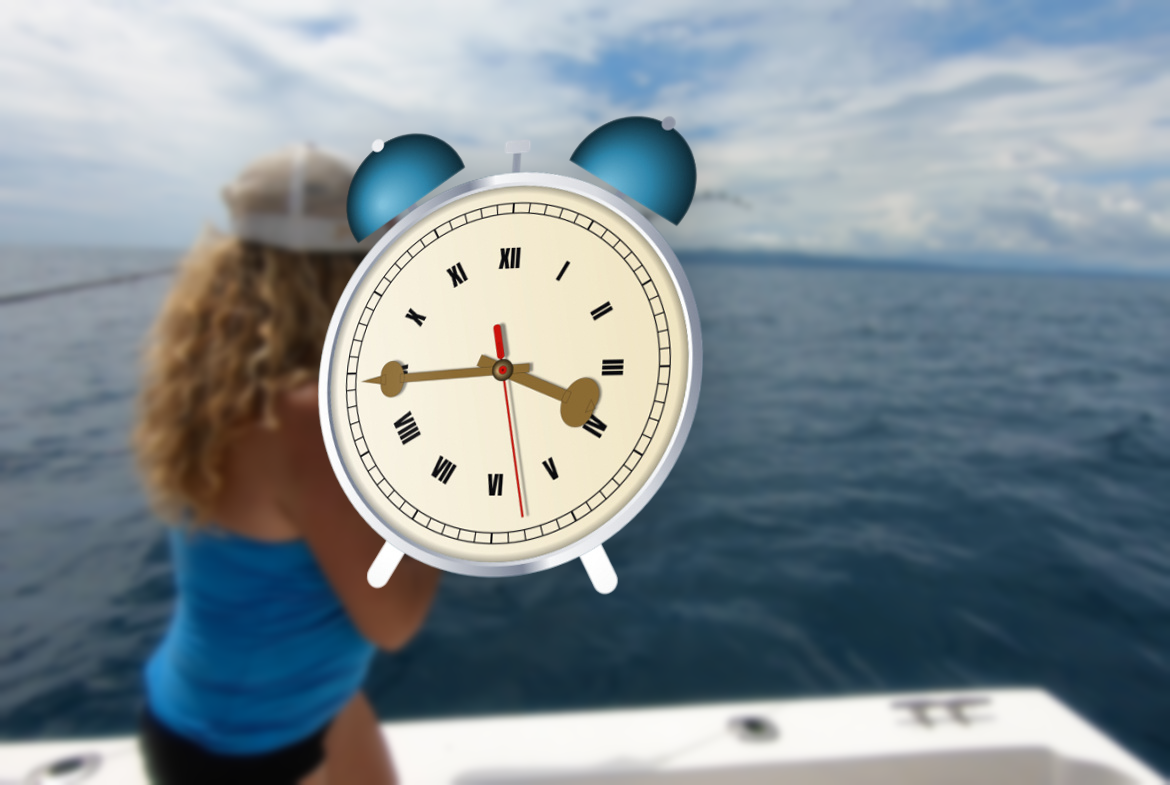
**3:44:28**
